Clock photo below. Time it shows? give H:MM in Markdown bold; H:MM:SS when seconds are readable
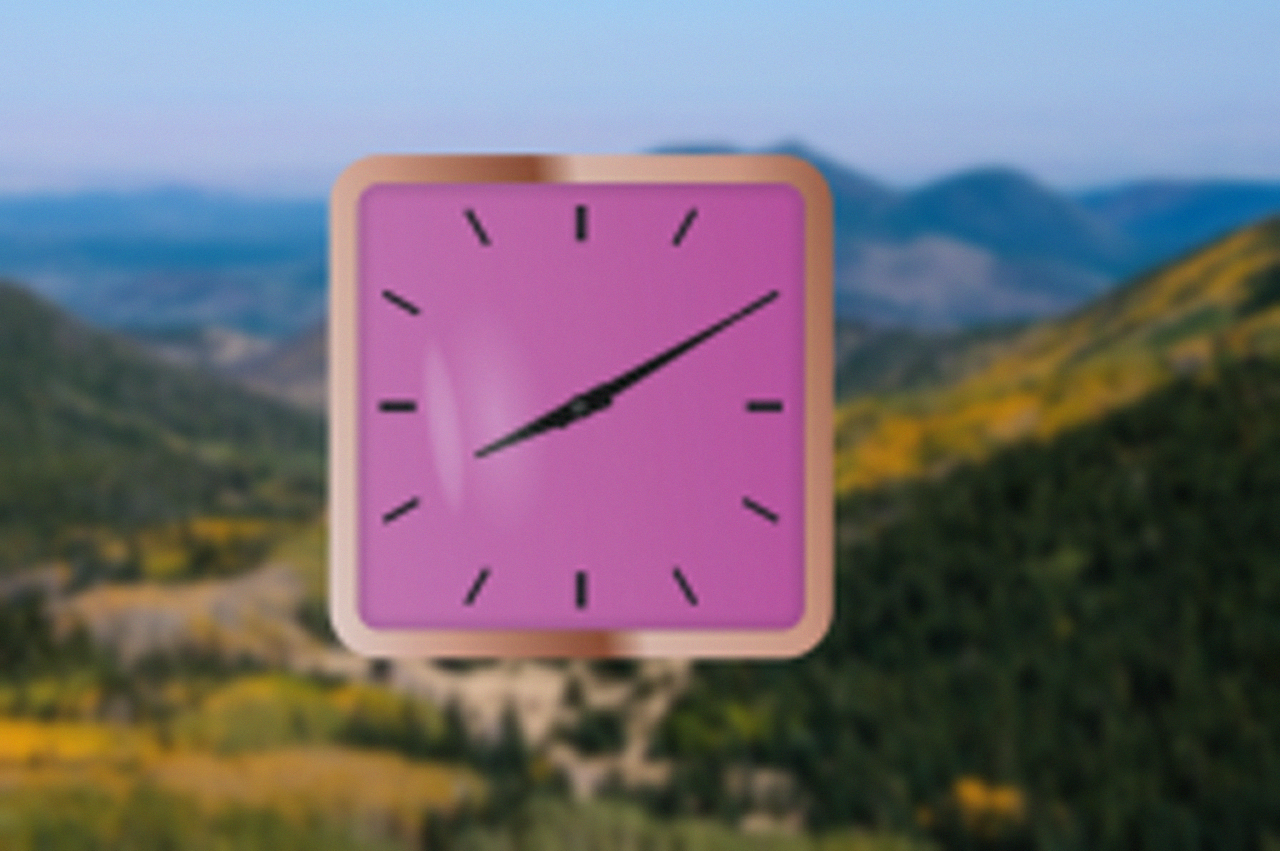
**8:10**
